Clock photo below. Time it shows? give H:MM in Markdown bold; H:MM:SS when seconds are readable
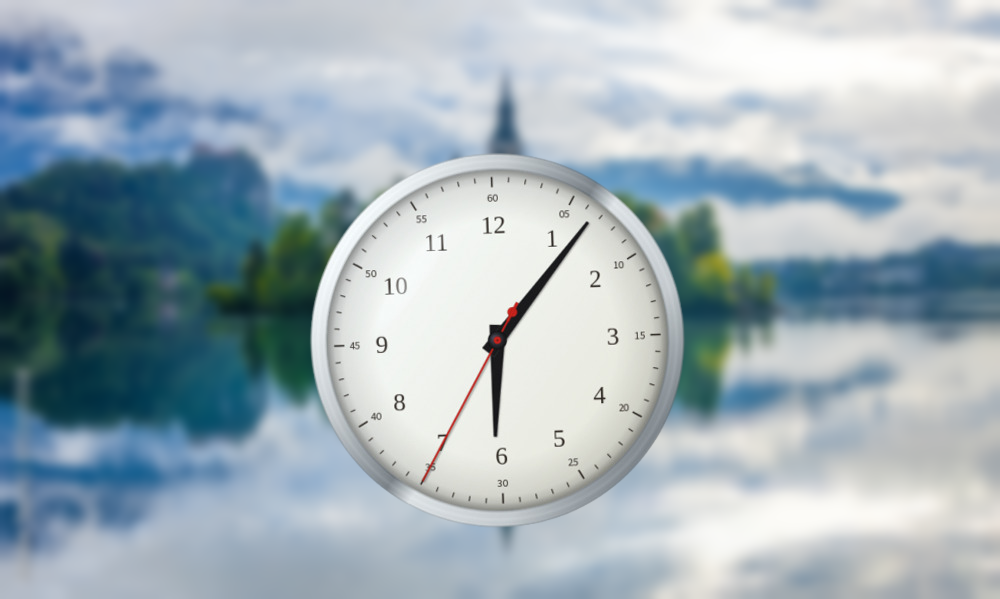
**6:06:35**
